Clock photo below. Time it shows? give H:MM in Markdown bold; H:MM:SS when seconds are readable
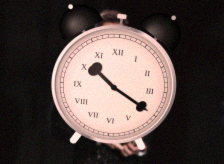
**10:20**
